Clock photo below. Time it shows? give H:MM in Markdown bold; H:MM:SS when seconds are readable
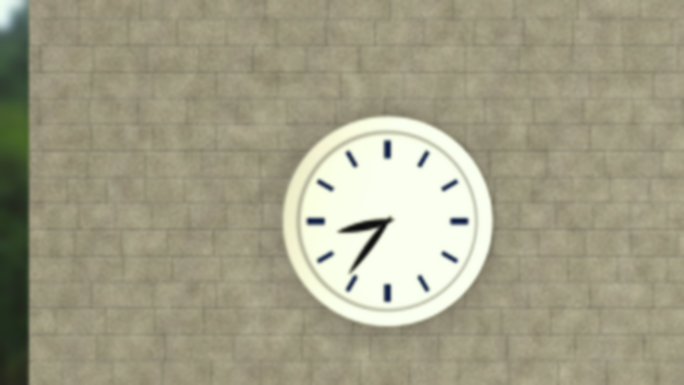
**8:36**
